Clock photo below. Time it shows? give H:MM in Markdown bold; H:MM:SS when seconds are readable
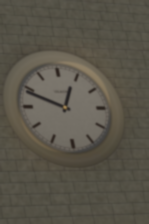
**12:49**
